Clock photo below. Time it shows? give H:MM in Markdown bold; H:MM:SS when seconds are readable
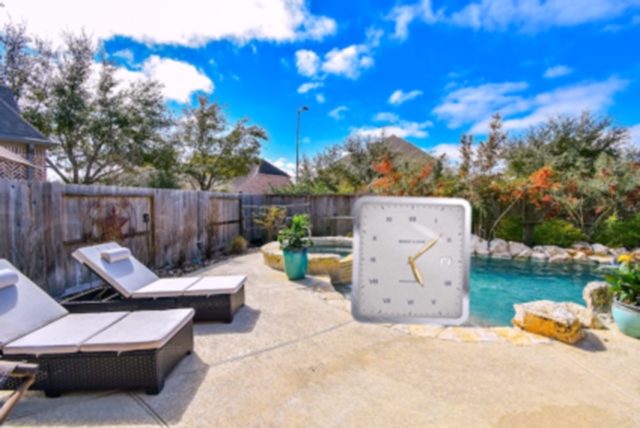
**5:08**
